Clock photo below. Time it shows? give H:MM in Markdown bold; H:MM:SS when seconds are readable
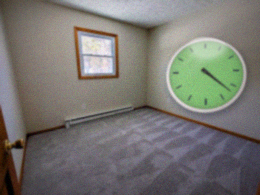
**4:22**
